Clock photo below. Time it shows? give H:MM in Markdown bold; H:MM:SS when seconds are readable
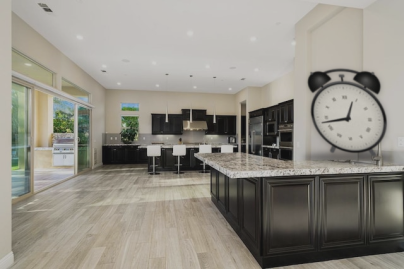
**12:43**
